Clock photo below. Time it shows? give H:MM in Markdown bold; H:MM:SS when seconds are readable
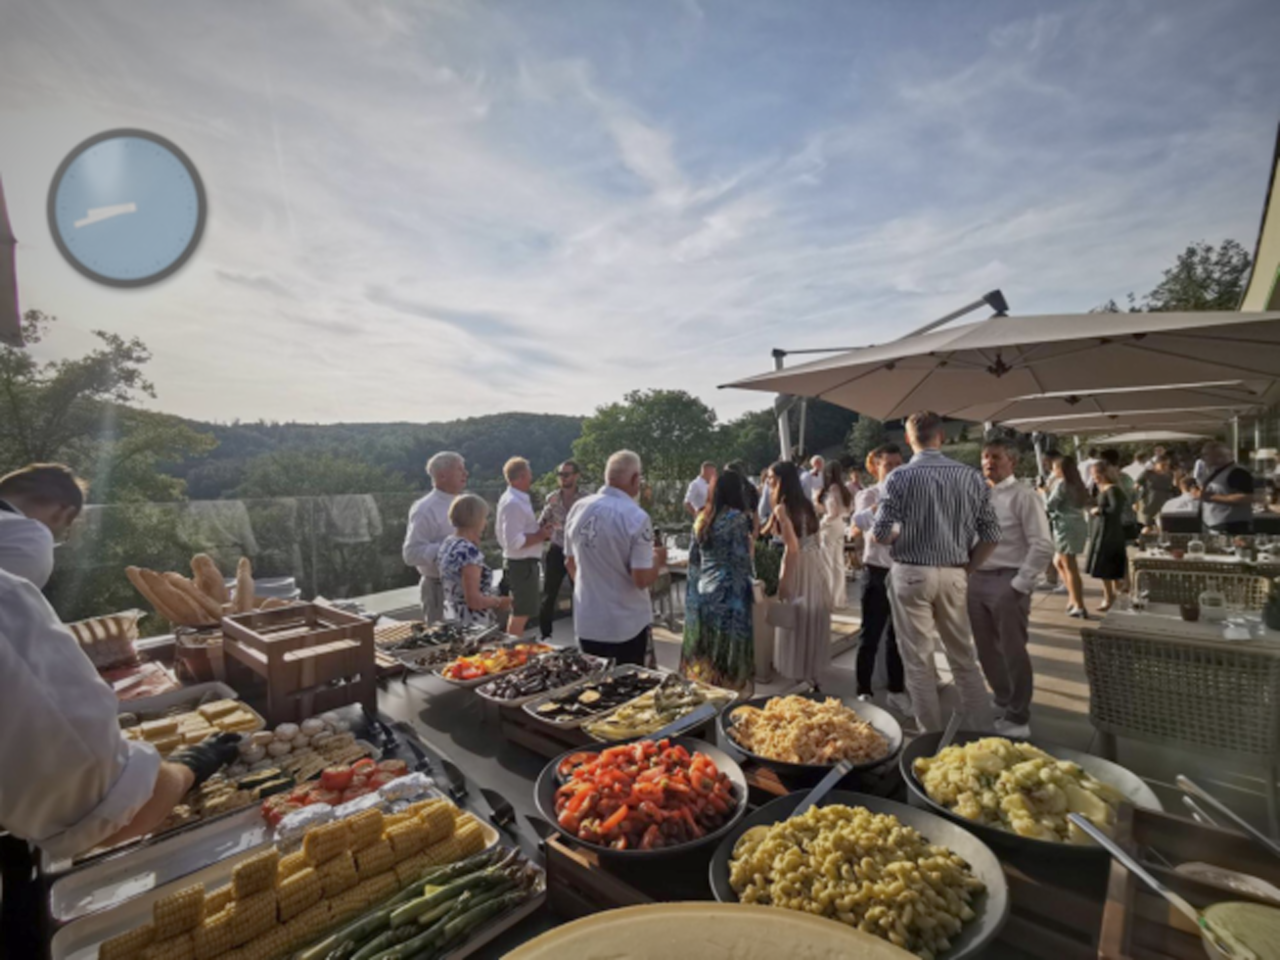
**8:42**
